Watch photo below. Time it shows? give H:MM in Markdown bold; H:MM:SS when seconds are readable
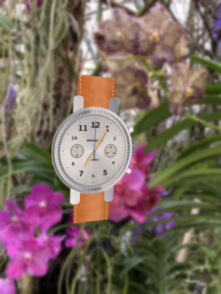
**7:05**
